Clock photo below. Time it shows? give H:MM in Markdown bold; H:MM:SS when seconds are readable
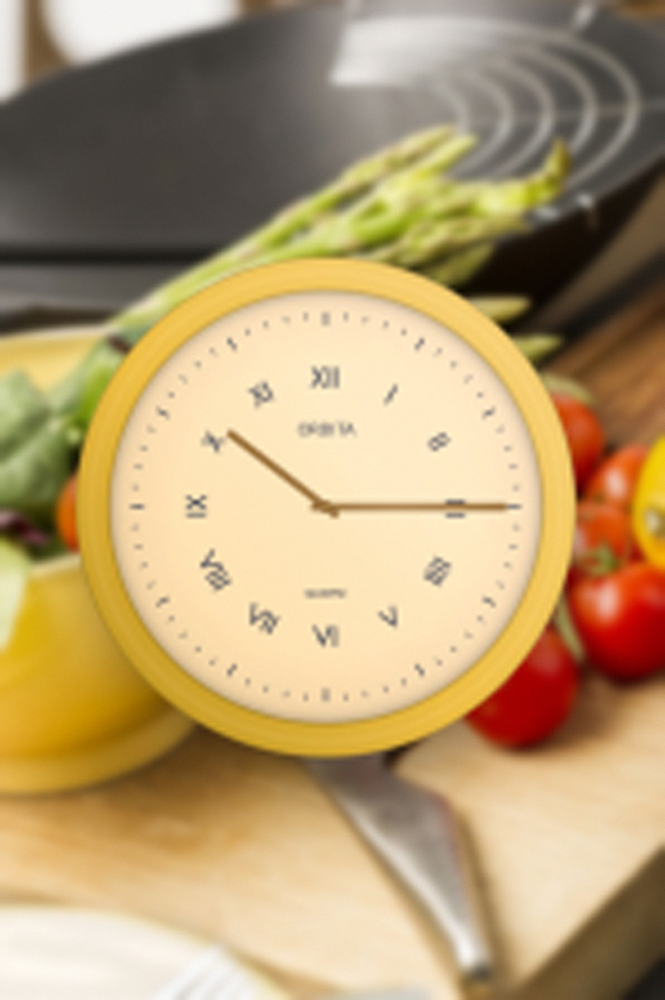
**10:15**
